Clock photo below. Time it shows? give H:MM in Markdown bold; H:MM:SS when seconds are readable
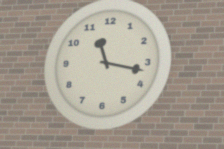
**11:17**
